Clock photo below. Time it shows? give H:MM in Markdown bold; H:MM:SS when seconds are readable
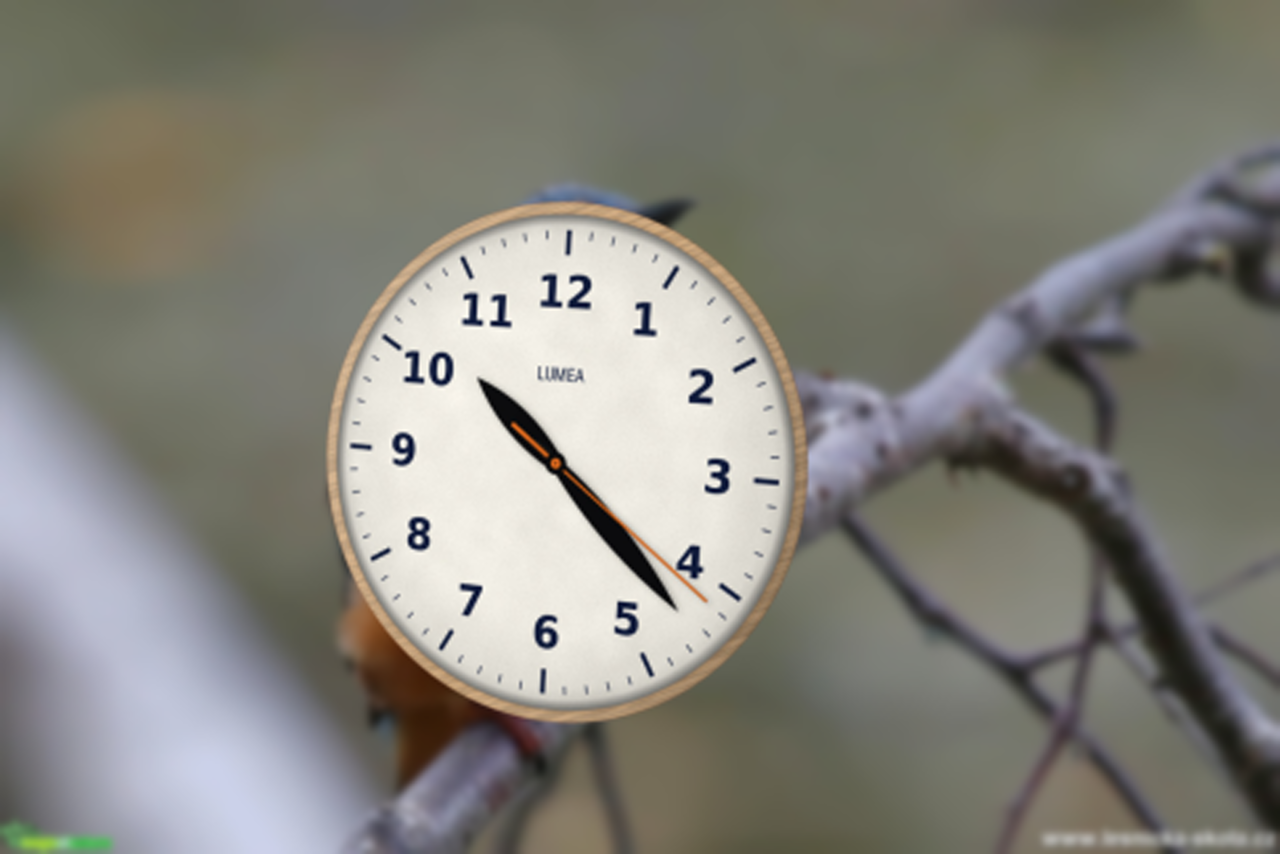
**10:22:21**
